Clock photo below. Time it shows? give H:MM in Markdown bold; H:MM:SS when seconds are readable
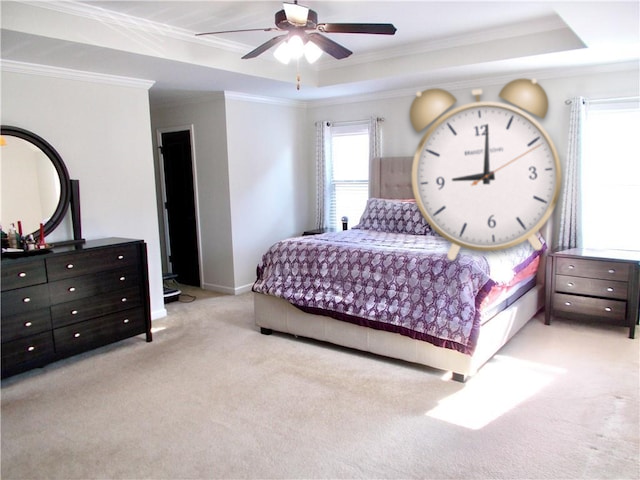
**9:01:11**
